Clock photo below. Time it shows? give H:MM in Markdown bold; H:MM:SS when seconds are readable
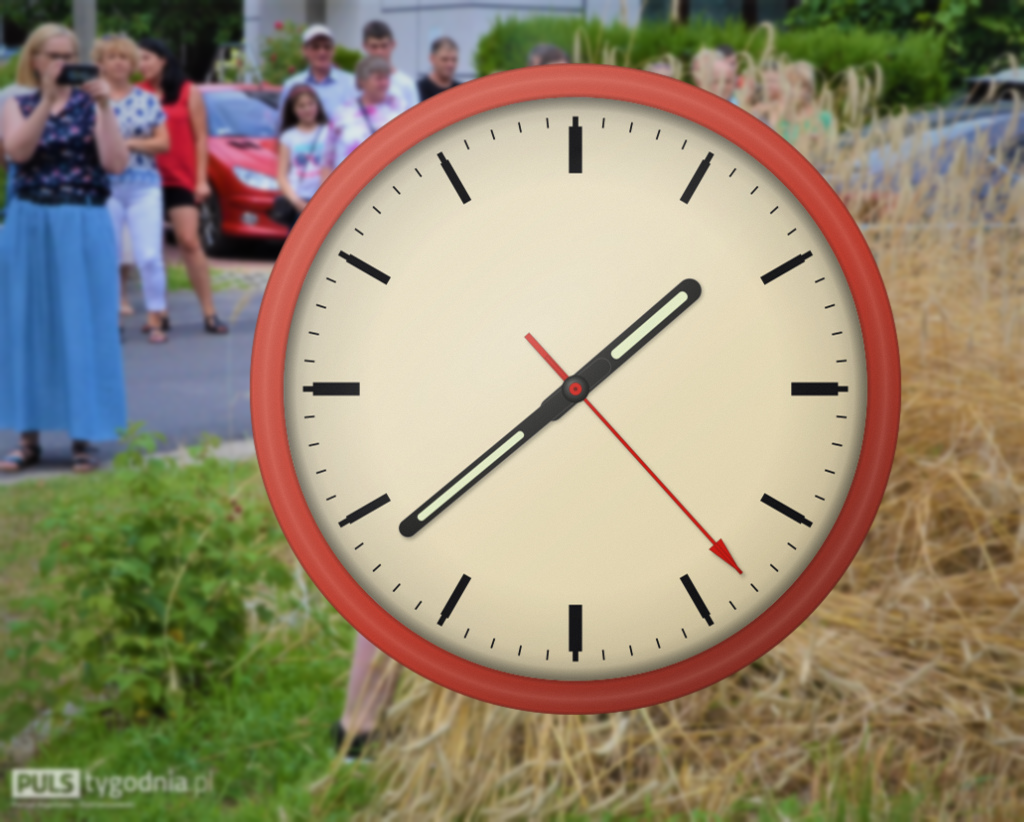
**1:38:23**
